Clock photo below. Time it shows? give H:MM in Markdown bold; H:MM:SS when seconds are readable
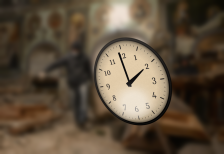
**1:59**
